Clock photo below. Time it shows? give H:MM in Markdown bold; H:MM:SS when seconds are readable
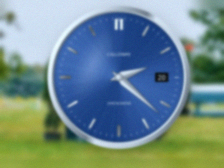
**2:22**
